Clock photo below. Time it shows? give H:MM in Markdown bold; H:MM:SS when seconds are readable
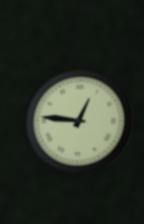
**12:46**
